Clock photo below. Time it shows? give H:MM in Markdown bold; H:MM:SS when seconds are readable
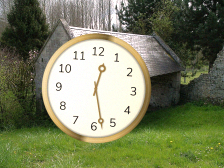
**12:28**
